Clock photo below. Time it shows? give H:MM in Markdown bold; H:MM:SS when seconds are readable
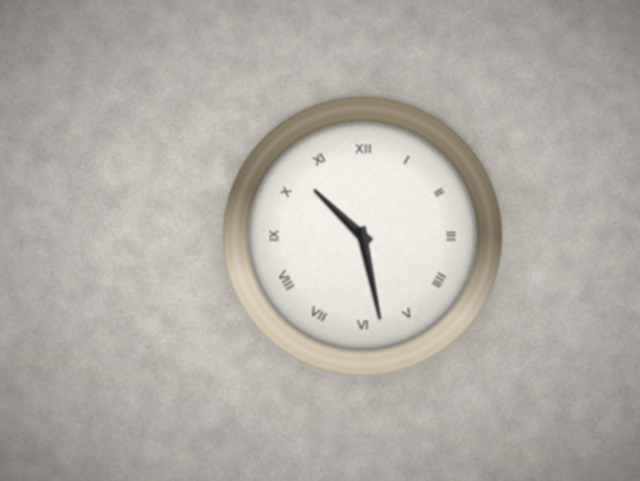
**10:28**
